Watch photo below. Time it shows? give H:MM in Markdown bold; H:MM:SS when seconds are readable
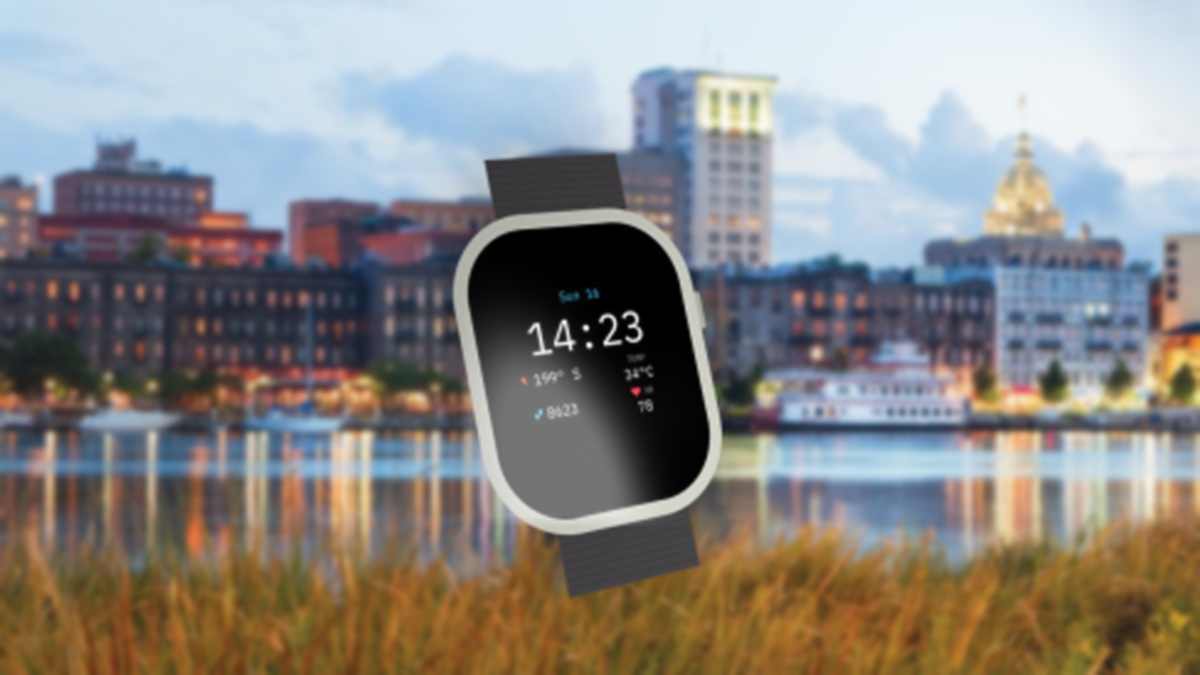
**14:23**
